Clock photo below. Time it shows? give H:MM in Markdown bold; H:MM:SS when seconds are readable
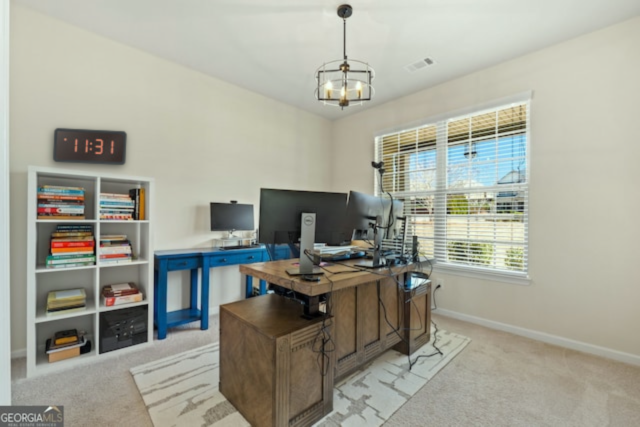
**11:31**
